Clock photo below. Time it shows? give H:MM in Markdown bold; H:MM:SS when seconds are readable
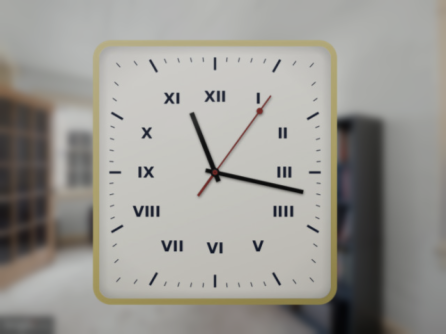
**11:17:06**
